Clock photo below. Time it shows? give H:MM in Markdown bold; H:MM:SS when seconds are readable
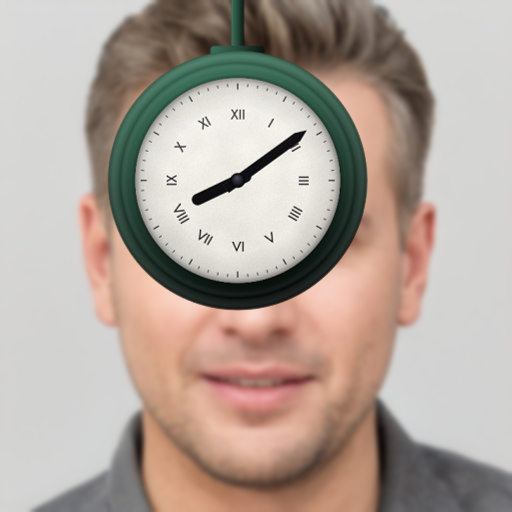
**8:09**
